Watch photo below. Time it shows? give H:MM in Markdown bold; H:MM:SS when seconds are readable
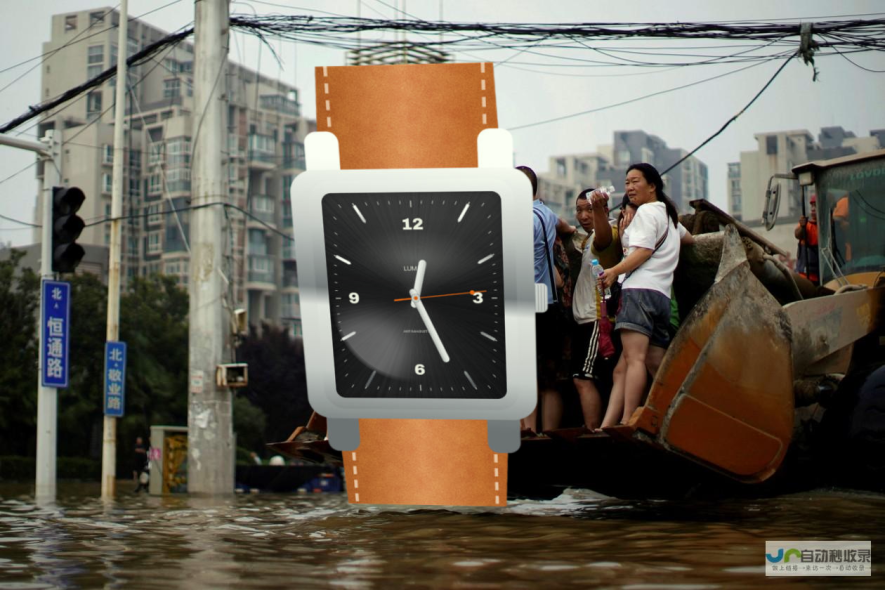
**12:26:14**
